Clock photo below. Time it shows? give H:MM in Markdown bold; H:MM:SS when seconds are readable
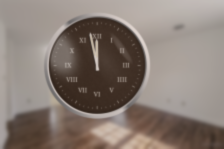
**11:58**
